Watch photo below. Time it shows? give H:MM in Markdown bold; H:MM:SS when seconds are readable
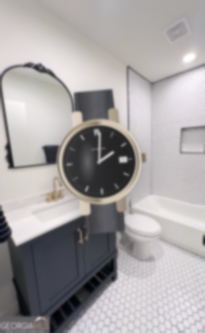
**2:01**
